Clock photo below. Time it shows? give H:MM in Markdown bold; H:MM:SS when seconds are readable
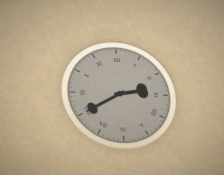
**2:40**
